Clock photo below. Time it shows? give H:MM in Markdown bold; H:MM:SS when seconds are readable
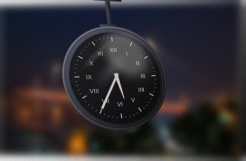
**5:35**
